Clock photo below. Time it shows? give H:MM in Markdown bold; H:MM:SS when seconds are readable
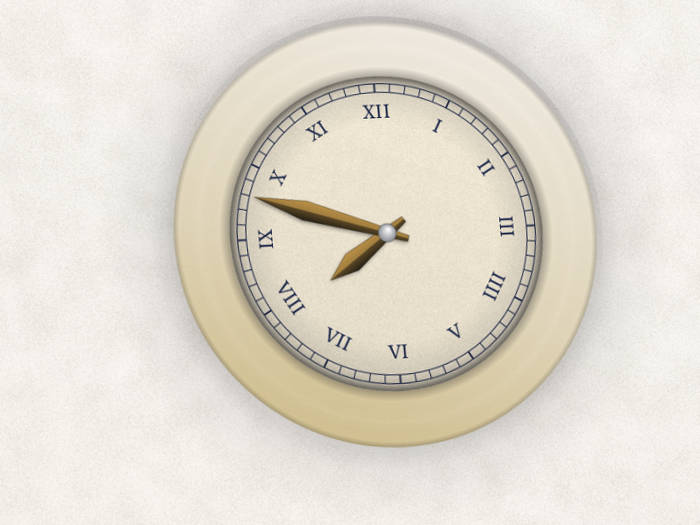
**7:48**
